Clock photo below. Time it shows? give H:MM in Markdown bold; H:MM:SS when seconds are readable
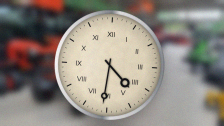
**4:31**
